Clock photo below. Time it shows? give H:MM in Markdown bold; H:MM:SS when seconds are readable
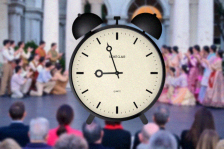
**8:57**
